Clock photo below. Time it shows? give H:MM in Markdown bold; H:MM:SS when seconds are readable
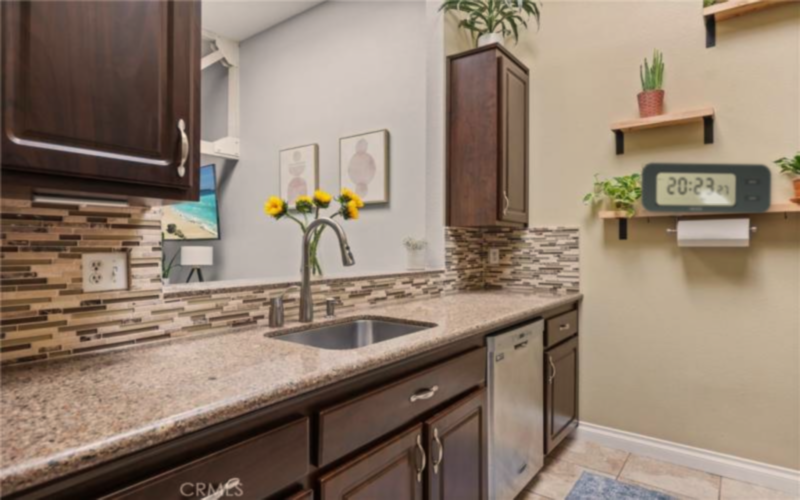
**20:23**
